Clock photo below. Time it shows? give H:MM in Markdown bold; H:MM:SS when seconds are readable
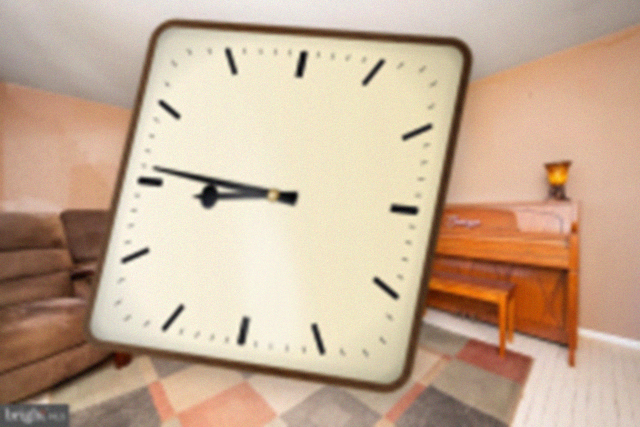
**8:46**
